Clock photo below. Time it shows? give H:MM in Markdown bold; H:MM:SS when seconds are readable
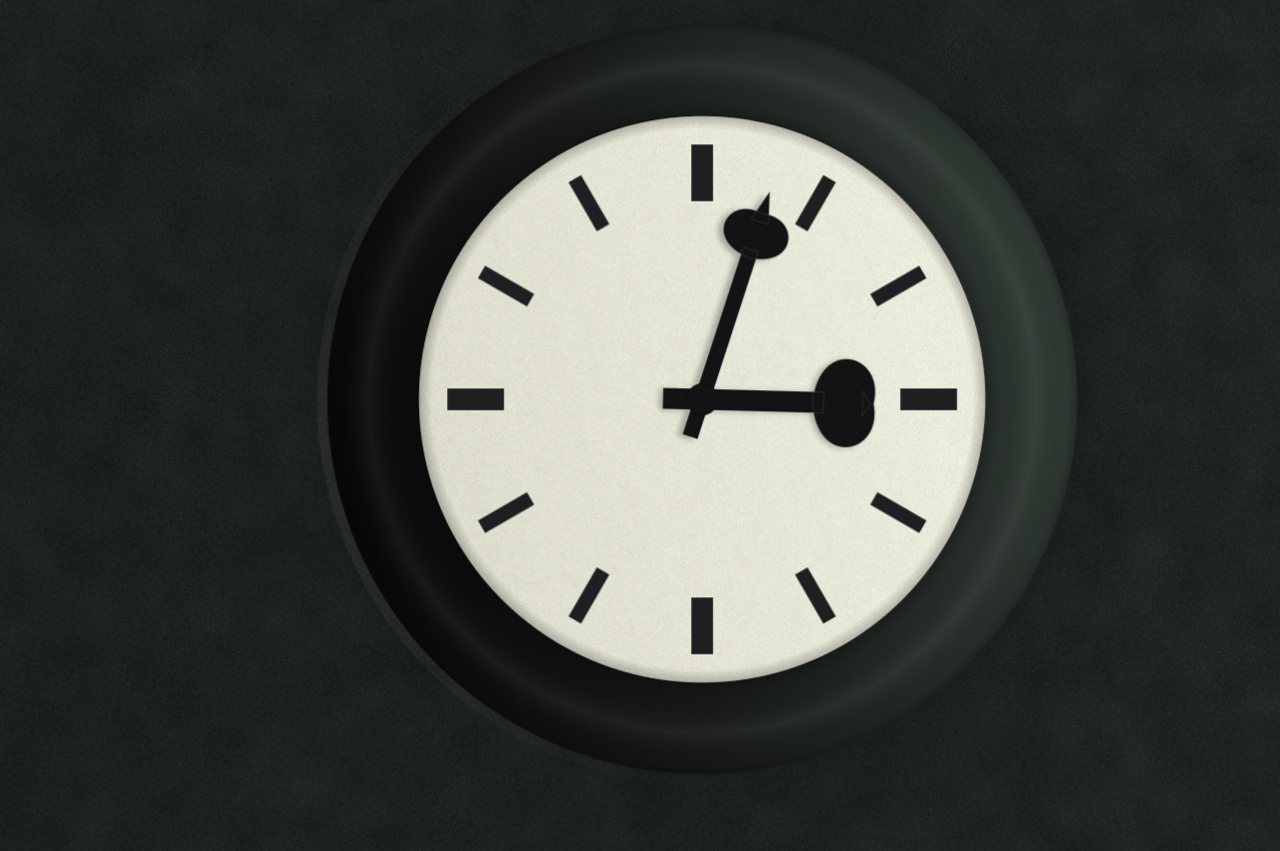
**3:03**
